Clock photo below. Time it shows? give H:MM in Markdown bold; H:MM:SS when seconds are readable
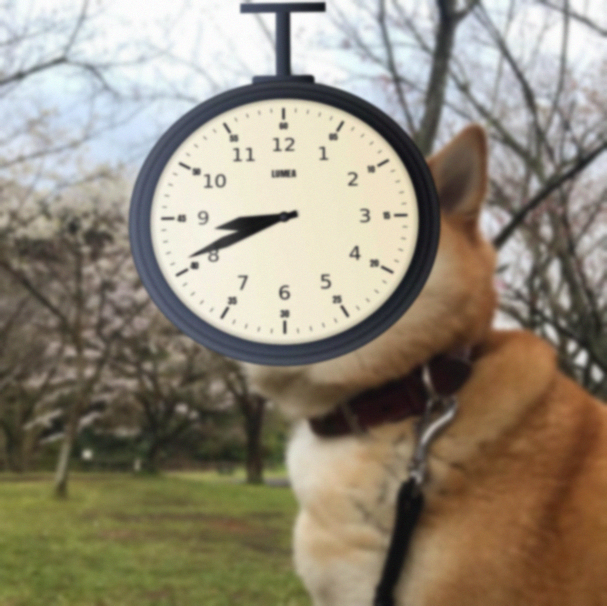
**8:41**
